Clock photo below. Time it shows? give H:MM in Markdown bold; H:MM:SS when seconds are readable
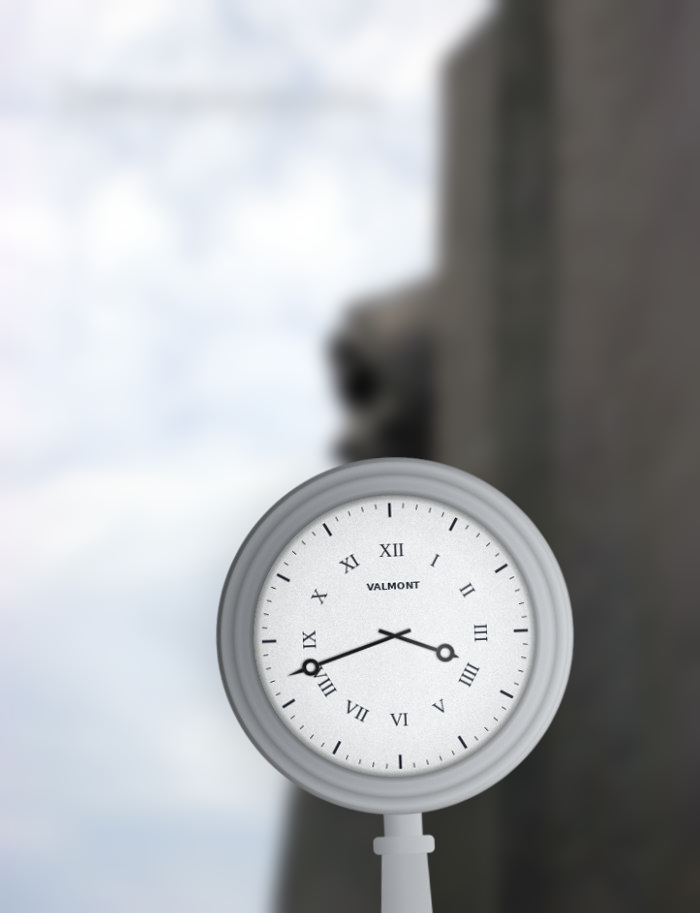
**3:42**
